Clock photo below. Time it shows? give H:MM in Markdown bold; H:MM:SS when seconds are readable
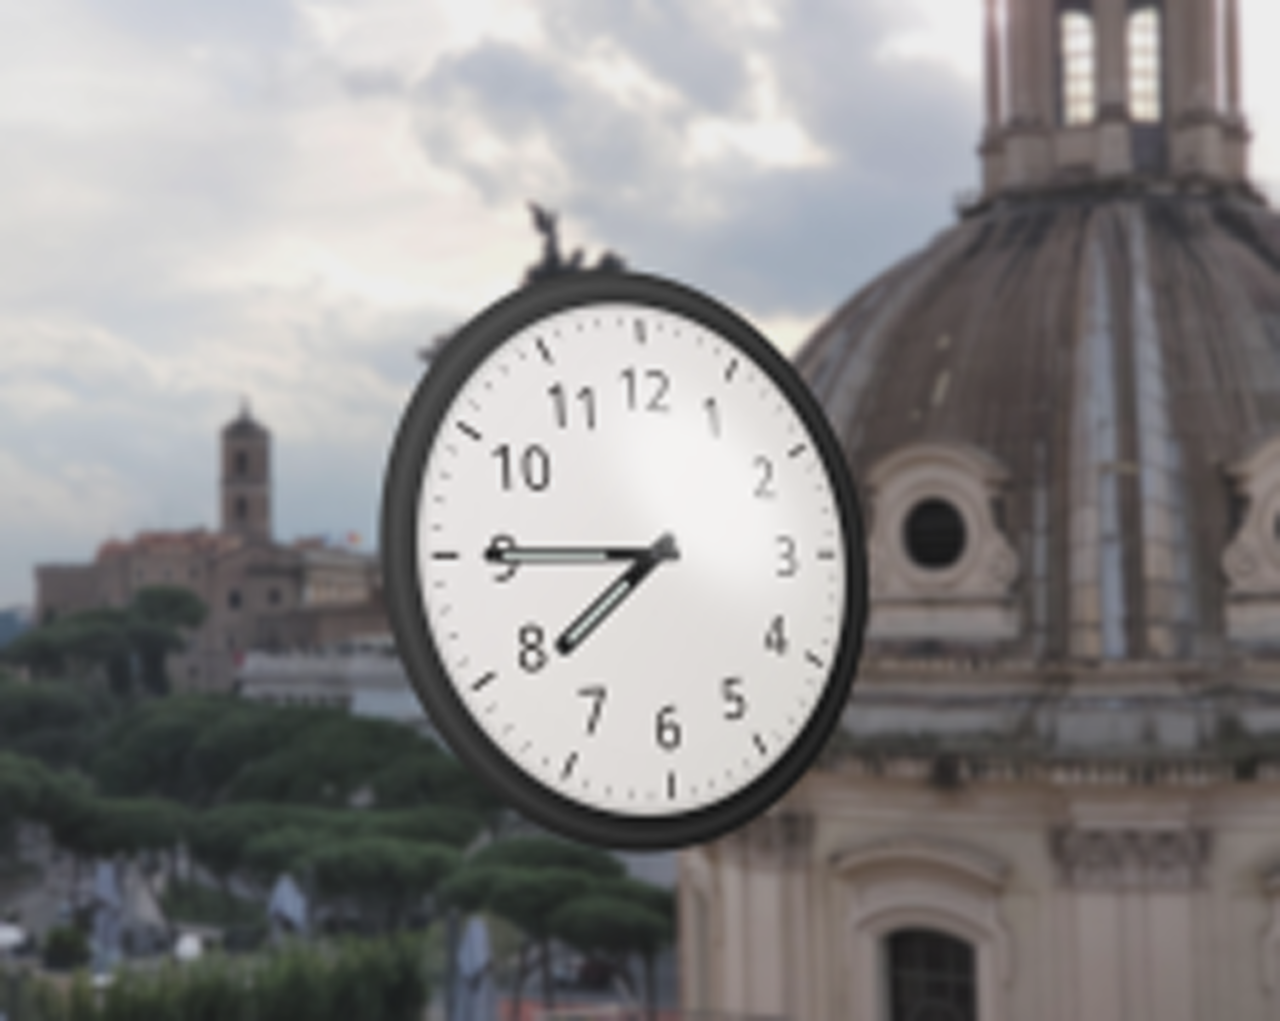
**7:45**
